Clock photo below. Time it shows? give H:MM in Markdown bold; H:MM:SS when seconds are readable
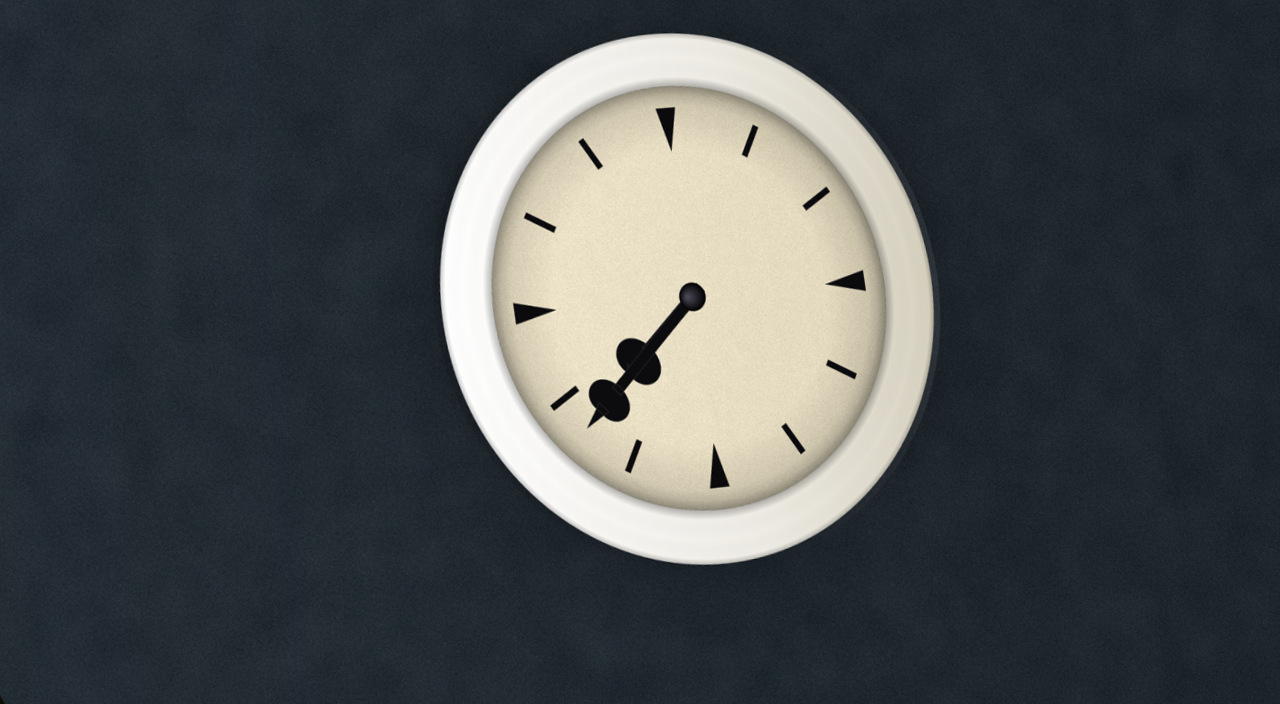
**7:38**
